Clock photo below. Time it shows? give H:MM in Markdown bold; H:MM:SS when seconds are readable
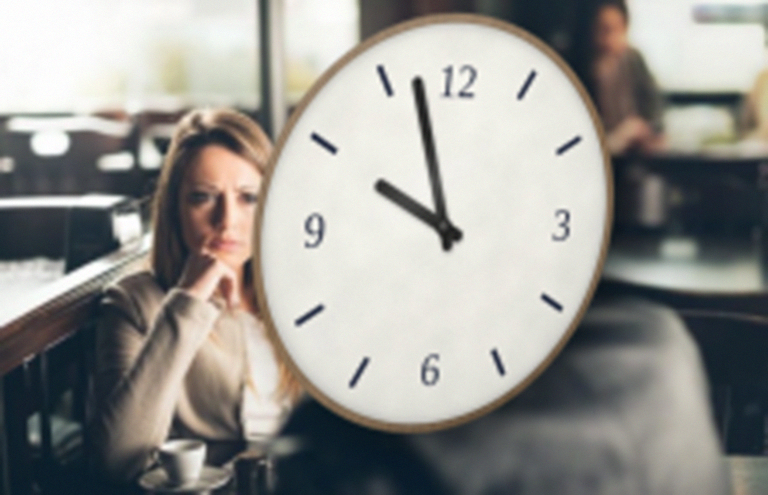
**9:57**
